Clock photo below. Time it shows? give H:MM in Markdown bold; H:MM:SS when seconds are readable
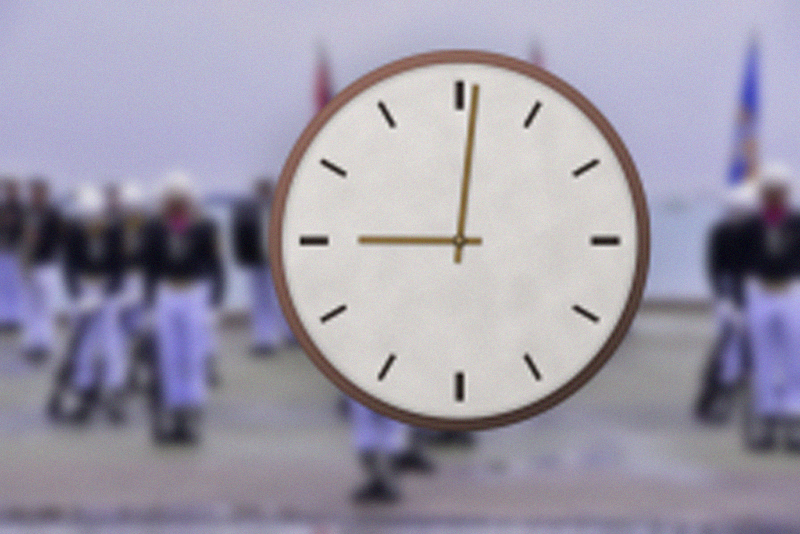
**9:01**
